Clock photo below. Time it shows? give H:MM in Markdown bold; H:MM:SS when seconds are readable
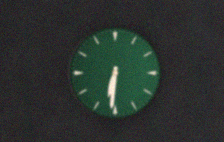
**6:31**
